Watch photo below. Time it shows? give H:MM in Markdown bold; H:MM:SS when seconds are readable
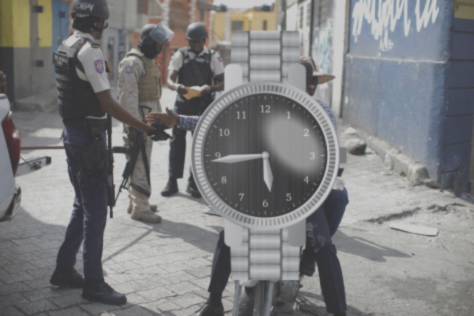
**5:44**
